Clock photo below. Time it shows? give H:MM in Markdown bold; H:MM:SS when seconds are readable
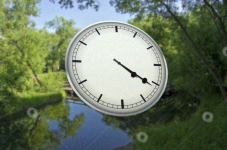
**4:21**
